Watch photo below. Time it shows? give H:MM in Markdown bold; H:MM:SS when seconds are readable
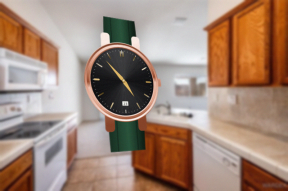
**4:53**
